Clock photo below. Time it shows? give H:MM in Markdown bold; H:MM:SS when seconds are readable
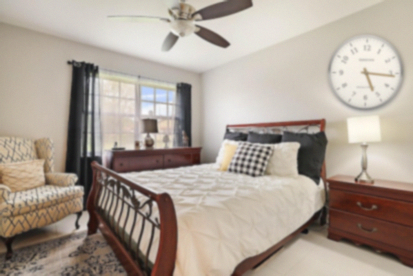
**5:16**
